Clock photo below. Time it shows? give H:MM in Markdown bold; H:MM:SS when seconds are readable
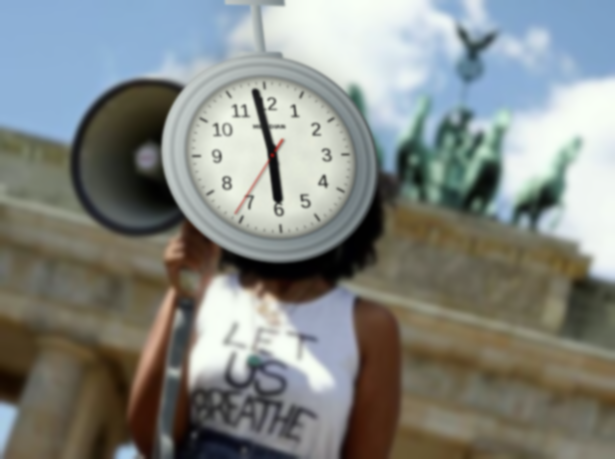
**5:58:36**
